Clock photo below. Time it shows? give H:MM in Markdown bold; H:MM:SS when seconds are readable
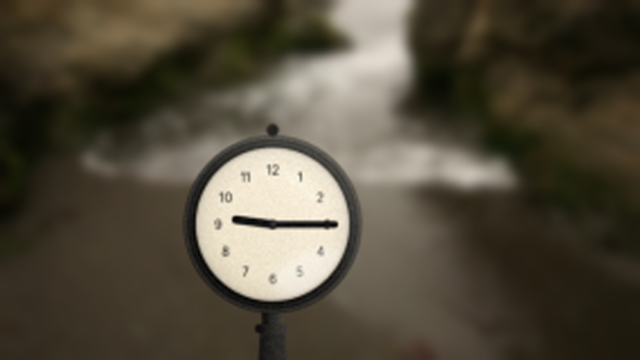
**9:15**
